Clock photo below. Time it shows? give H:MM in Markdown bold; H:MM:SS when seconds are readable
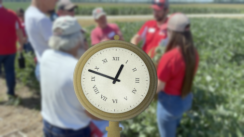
**12:48**
